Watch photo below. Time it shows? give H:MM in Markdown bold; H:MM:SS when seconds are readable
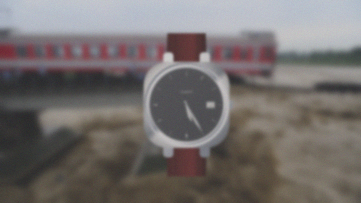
**5:25**
